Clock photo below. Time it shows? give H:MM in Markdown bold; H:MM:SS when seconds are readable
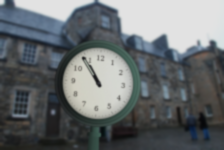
**10:54**
